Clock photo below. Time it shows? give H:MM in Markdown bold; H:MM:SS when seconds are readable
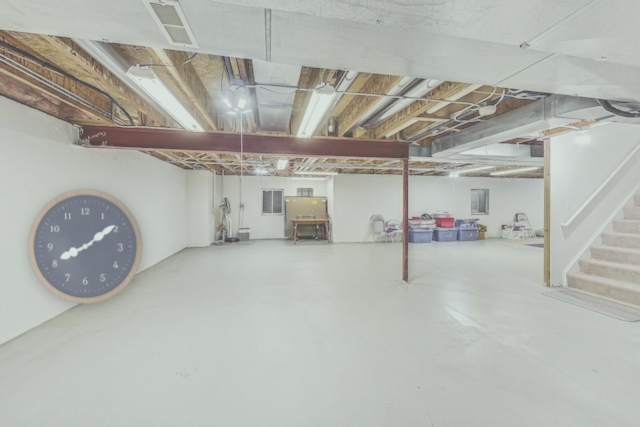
**8:09**
